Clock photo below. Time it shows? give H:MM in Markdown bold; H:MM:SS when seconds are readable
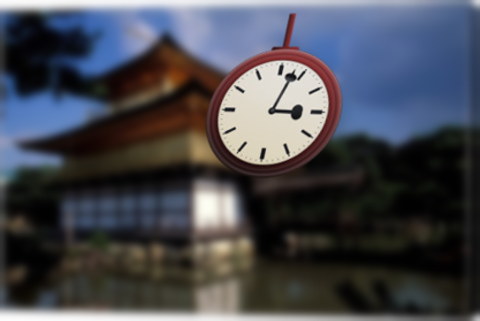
**3:03**
